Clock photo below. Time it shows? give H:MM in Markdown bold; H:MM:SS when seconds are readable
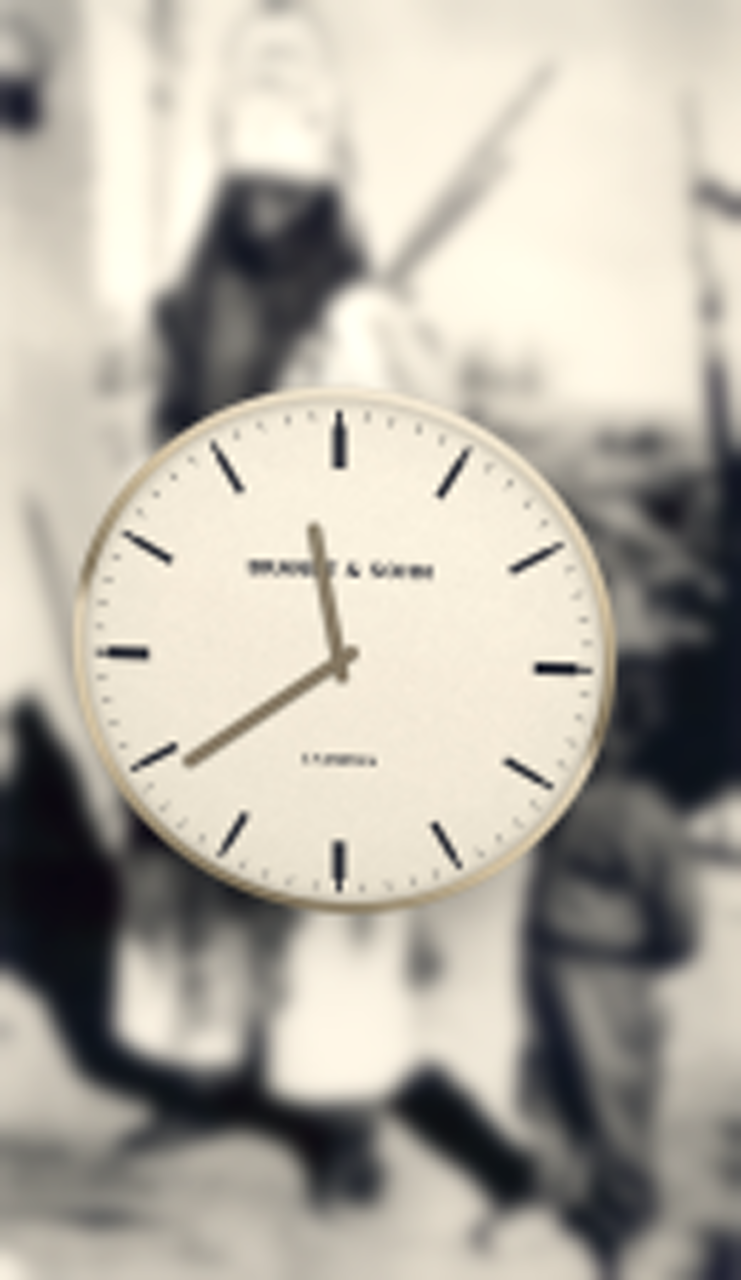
**11:39**
